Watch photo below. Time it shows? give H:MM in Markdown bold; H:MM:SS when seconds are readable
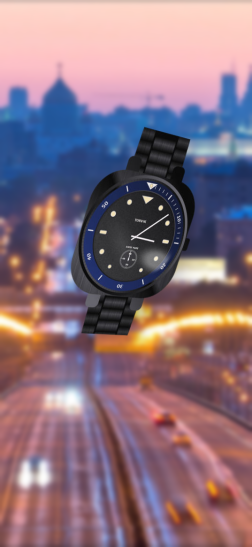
**3:08**
